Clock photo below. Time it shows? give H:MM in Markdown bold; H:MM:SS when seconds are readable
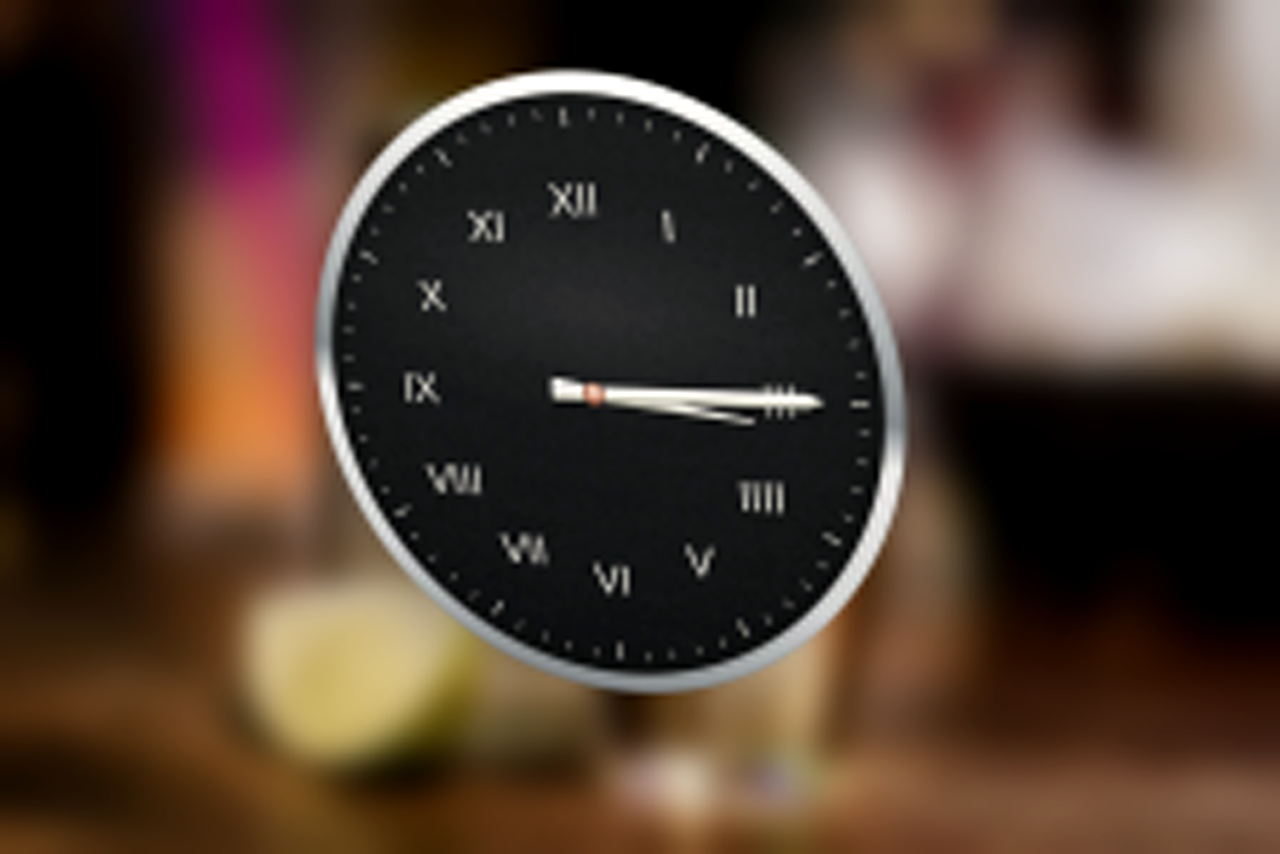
**3:15**
